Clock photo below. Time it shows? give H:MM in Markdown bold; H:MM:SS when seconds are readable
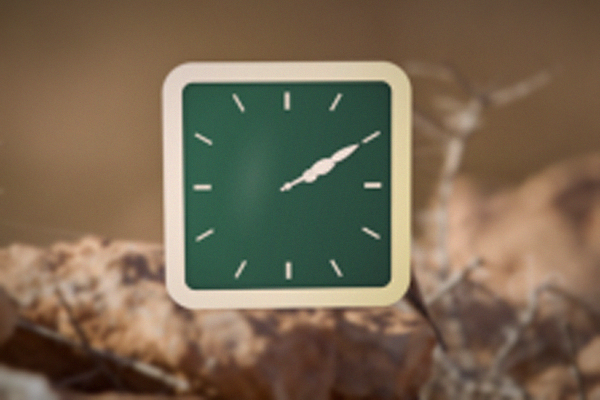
**2:10**
